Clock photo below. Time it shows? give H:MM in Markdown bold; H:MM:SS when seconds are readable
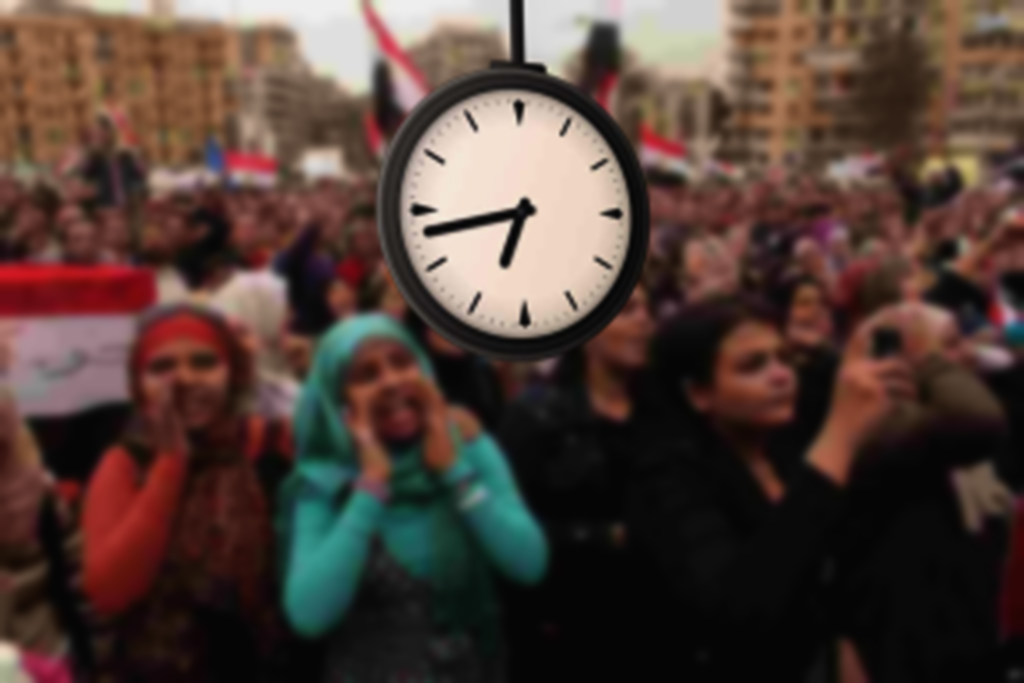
**6:43**
